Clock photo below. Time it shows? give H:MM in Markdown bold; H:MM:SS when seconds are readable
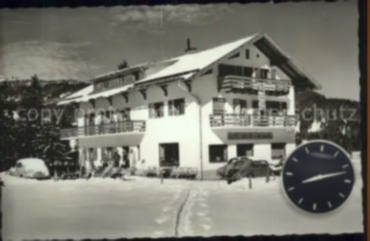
**8:12**
